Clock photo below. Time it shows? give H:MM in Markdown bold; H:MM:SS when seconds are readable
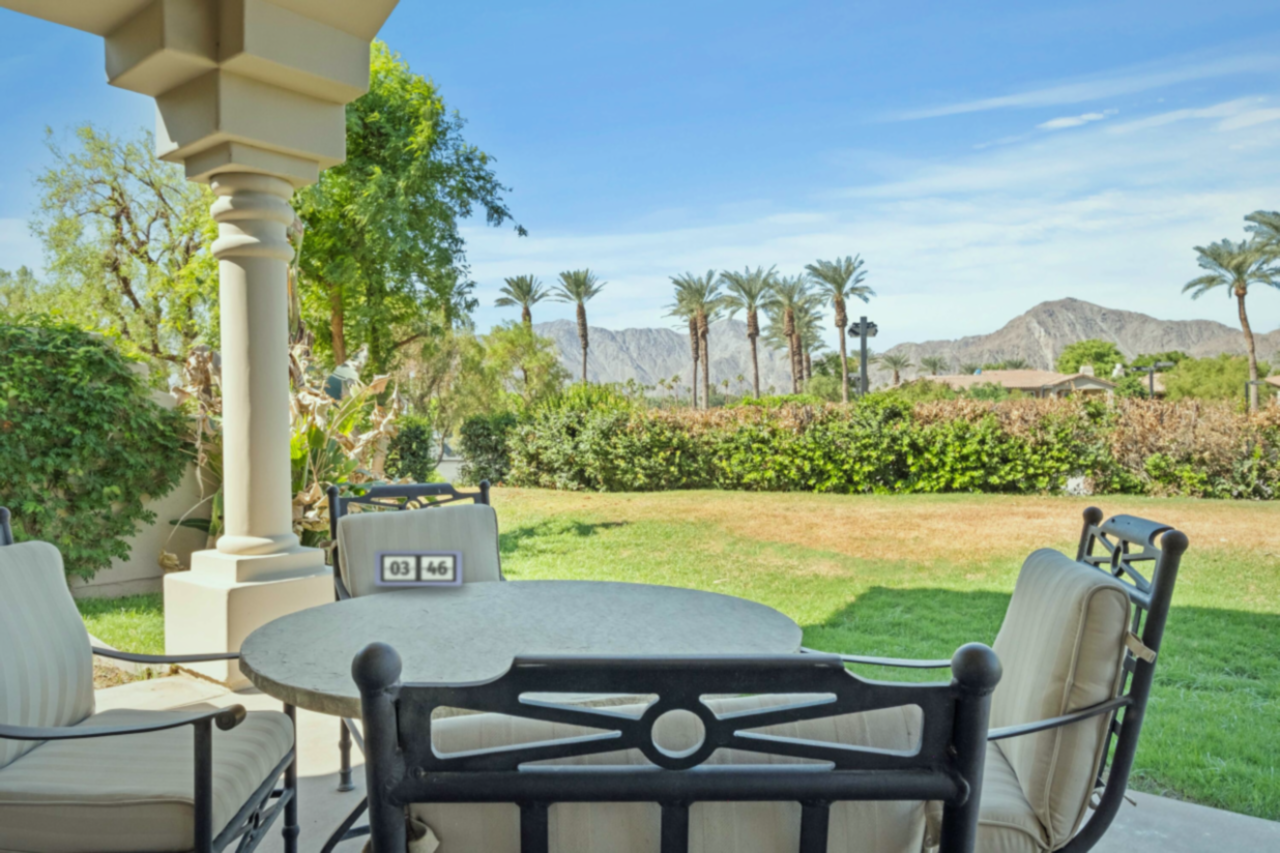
**3:46**
